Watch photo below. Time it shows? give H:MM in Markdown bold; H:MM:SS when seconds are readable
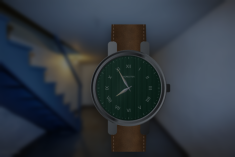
**7:55**
